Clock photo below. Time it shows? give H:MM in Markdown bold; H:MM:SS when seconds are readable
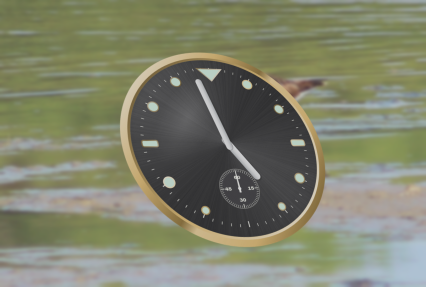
**4:58**
